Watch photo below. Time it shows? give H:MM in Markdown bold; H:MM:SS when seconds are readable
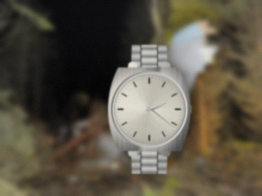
**2:21**
